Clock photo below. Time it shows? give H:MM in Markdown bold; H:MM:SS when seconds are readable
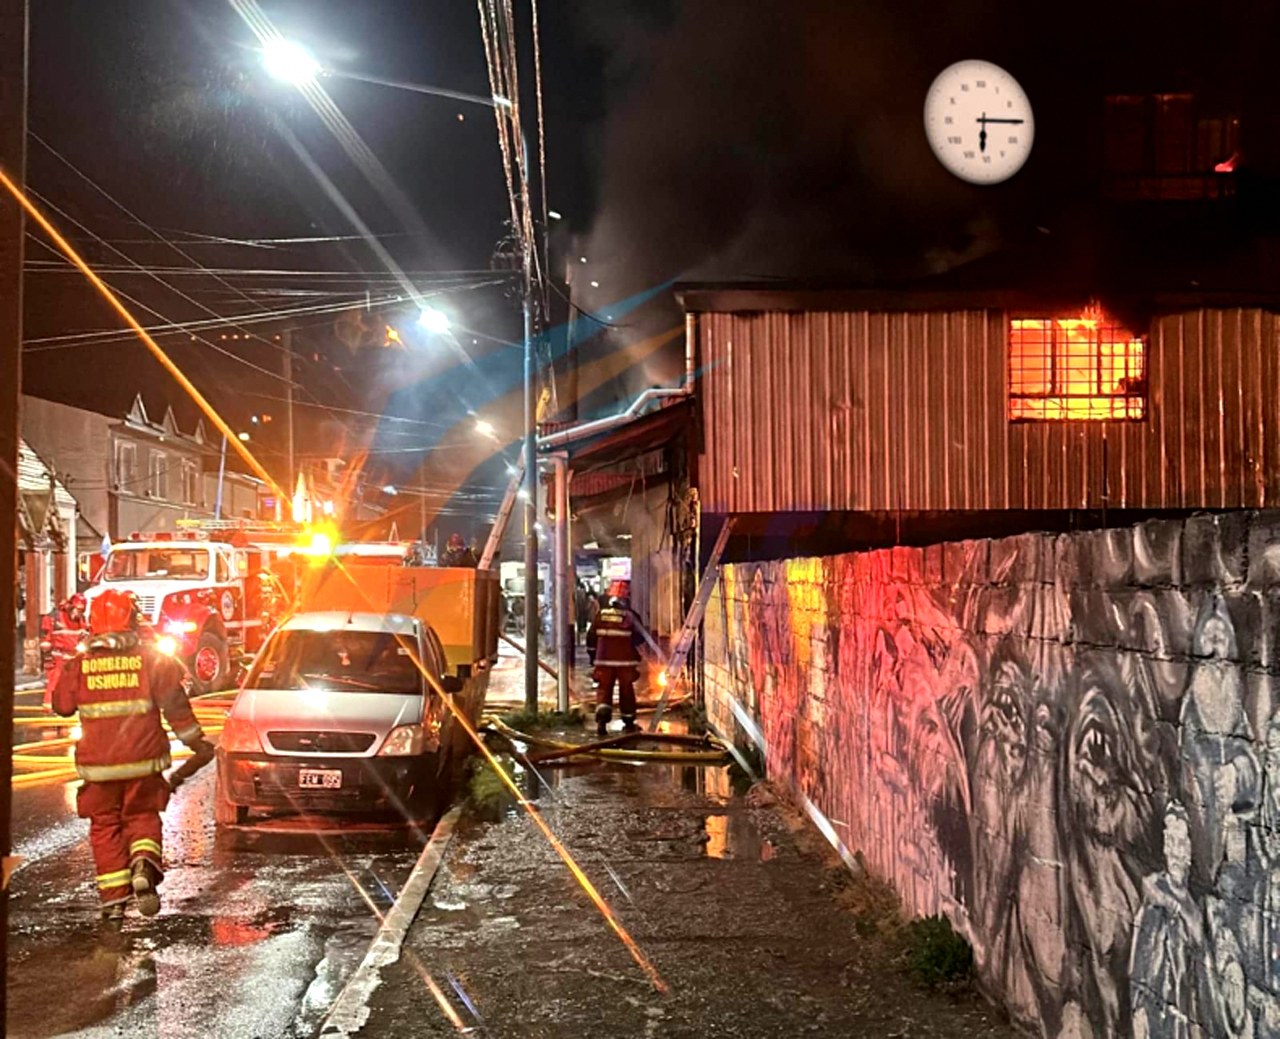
**6:15**
